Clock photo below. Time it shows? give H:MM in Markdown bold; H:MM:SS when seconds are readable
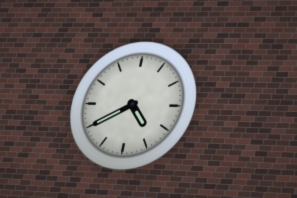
**4:40**
